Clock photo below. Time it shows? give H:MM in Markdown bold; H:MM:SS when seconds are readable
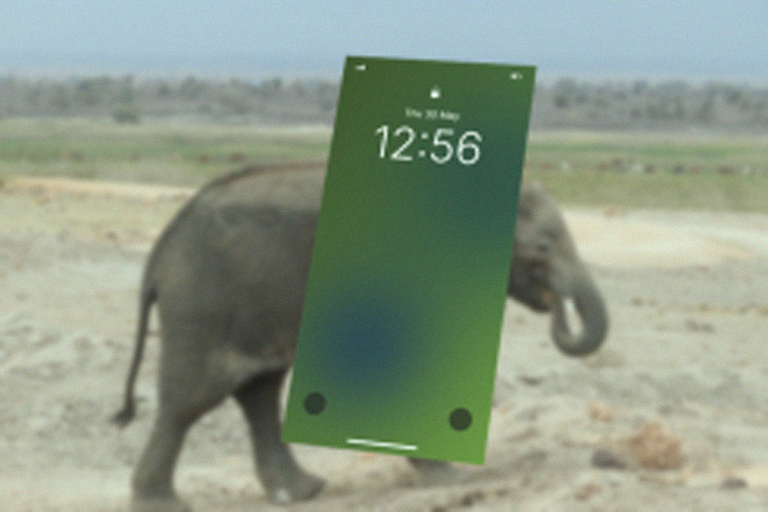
**12:56**
